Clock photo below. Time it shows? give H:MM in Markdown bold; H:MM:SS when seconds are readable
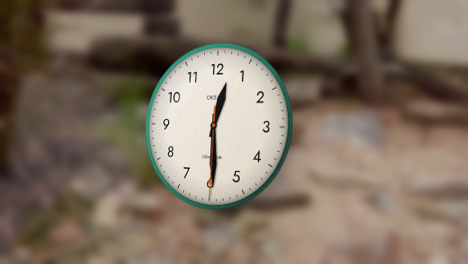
**12:29:30**
